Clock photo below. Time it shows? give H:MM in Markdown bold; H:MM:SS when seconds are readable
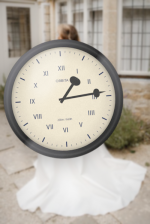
**1:14**
